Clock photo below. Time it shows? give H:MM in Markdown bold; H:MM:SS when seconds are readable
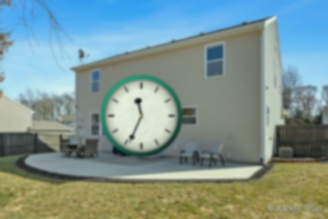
**11:34**
